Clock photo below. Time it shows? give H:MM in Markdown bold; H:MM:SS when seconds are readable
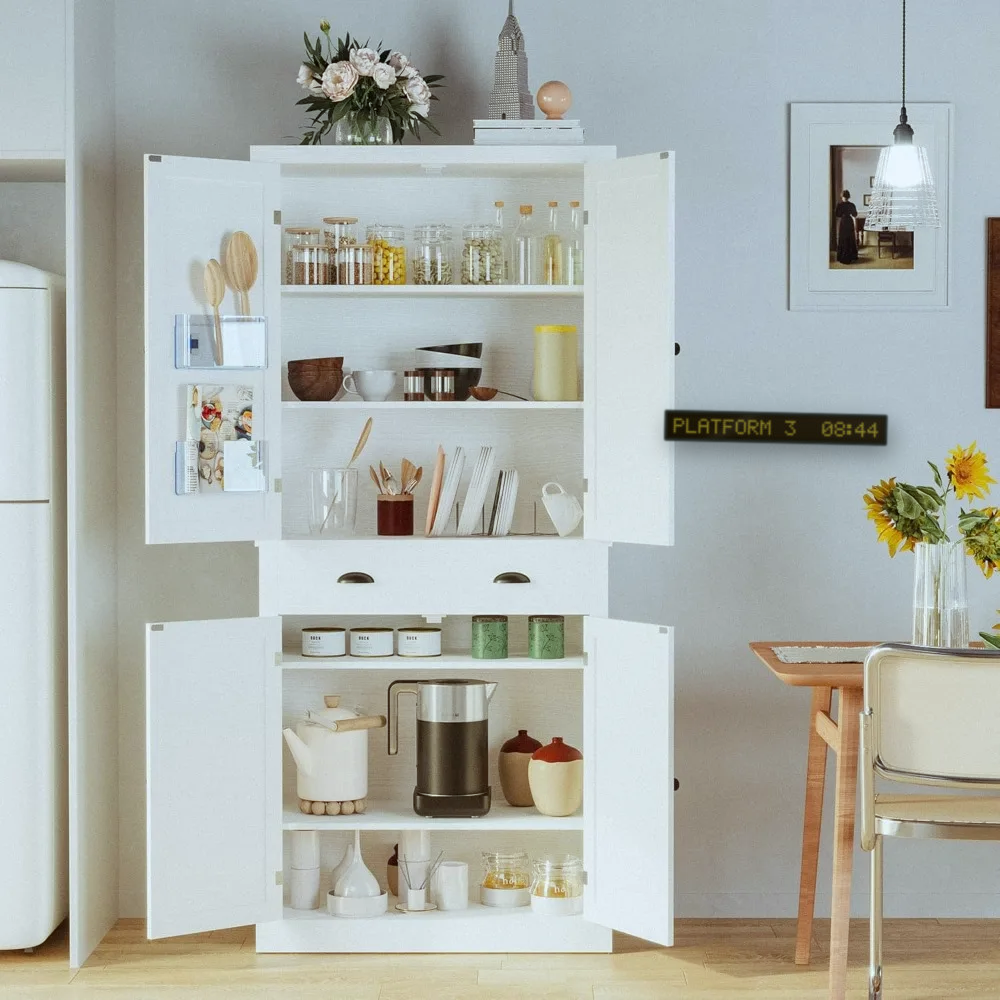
**8:44**
